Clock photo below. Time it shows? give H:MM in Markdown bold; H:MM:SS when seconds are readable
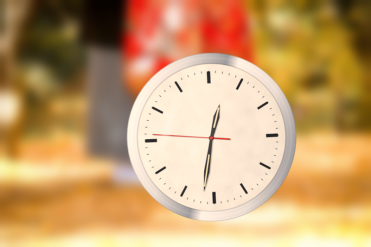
**12:31:46**
